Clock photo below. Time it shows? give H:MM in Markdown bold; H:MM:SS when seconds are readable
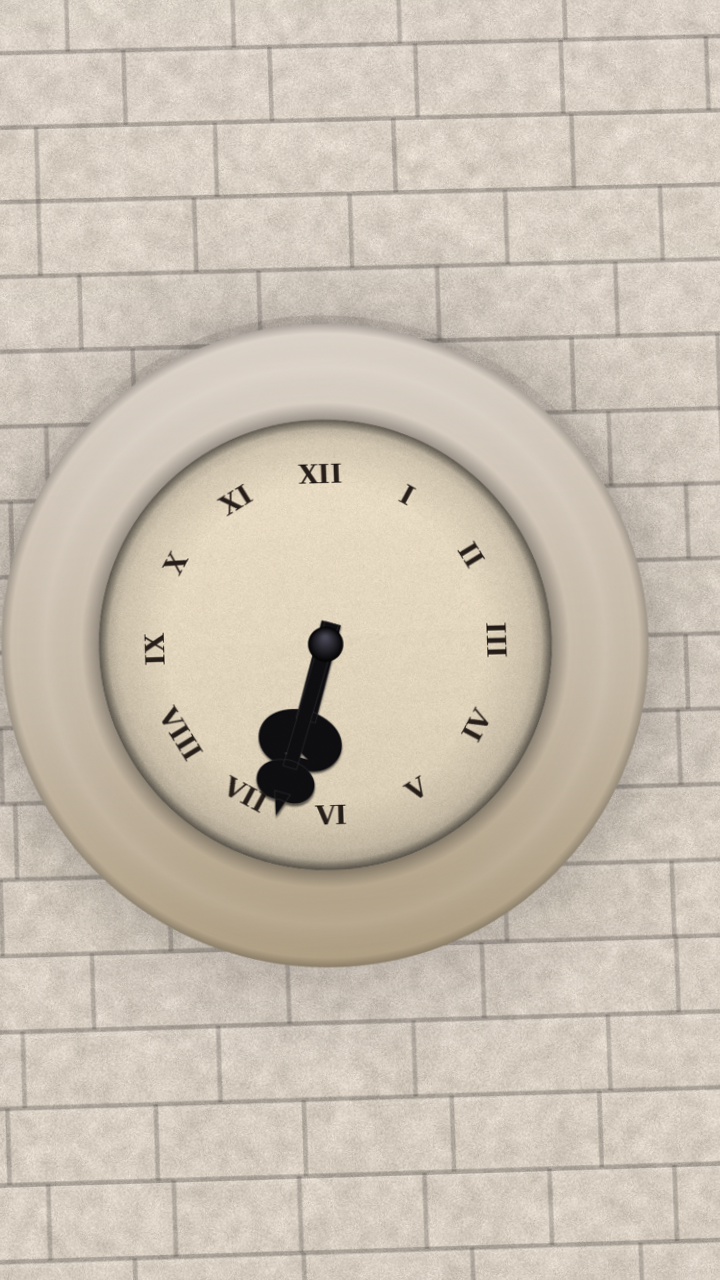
**6:33**
